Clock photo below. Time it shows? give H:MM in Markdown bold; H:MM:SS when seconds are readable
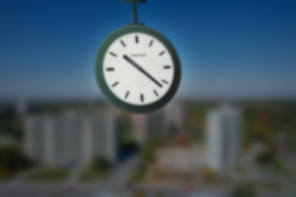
**10:22**
